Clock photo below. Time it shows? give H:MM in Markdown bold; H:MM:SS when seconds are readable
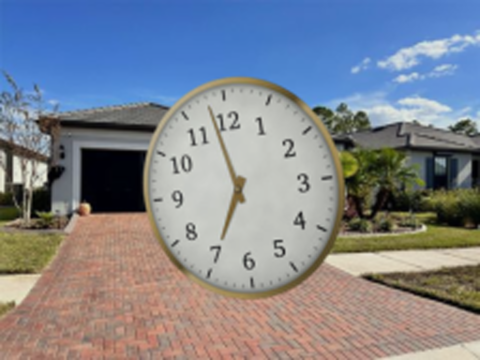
**6:58**
